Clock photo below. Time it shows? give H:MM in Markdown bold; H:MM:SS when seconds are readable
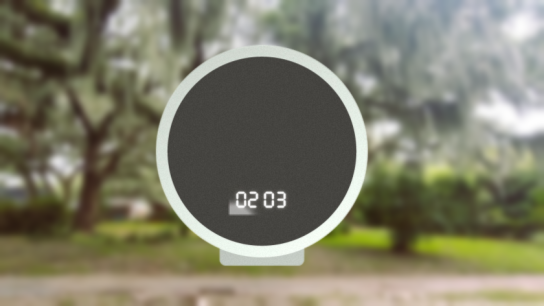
**2:03**
